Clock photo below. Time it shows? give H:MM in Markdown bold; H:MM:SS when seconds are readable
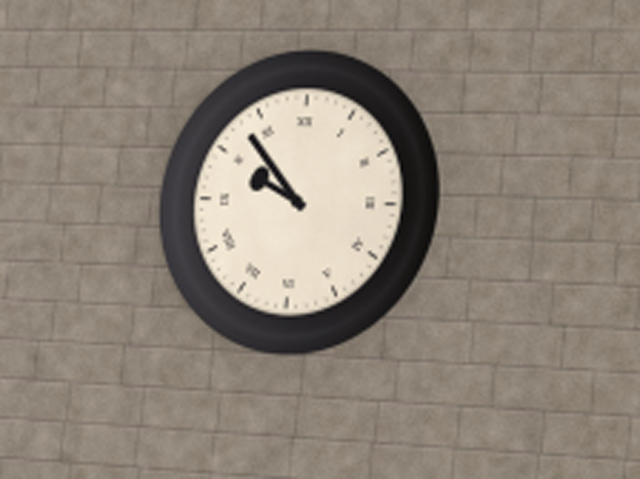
**9:53**
